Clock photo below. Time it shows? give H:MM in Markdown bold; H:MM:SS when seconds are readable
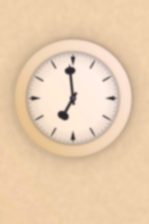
**6:59**
